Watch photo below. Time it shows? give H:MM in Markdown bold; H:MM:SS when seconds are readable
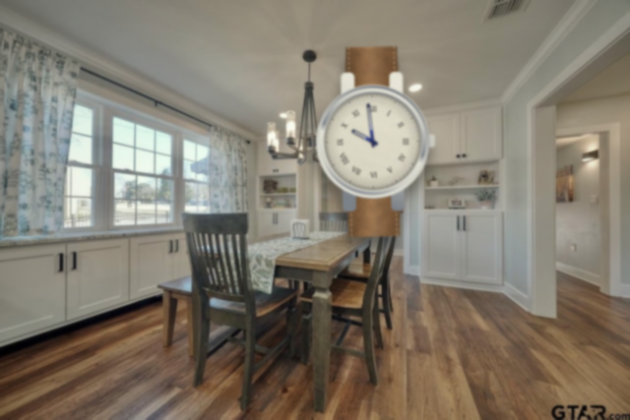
**9:59**
